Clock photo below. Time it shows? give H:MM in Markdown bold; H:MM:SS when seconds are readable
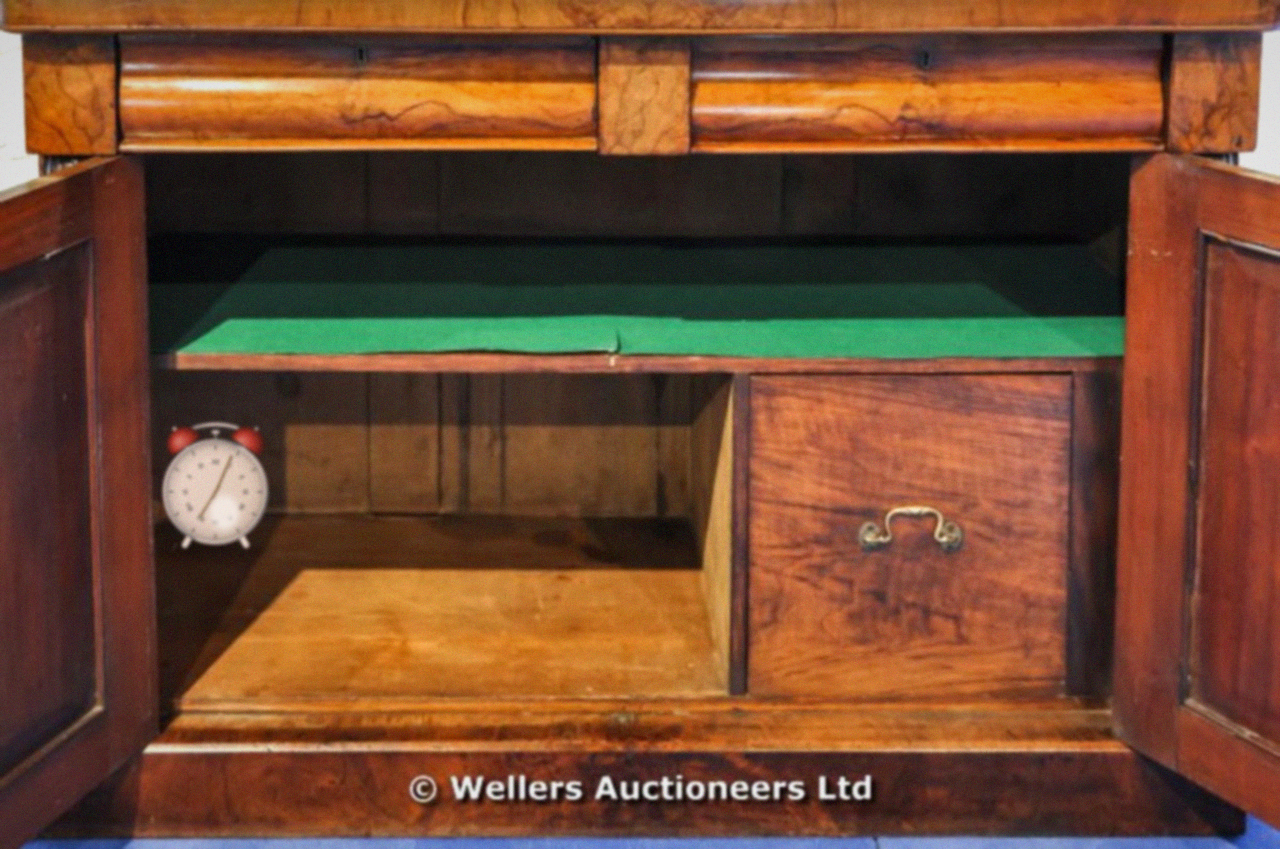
**7:04**
